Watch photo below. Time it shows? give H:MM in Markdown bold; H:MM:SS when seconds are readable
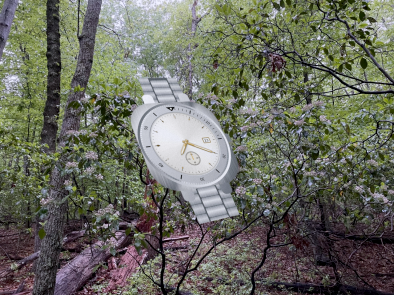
**7:20**
